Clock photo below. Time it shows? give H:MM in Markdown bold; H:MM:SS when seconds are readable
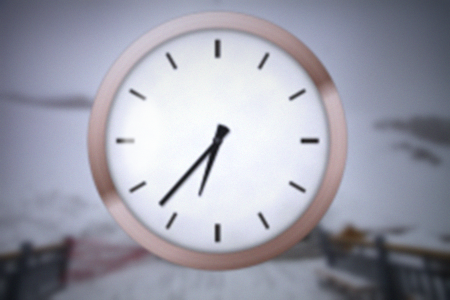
**6:37**
